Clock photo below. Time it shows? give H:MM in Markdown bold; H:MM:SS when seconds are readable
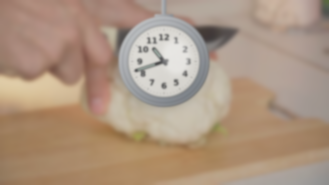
**10:42**
